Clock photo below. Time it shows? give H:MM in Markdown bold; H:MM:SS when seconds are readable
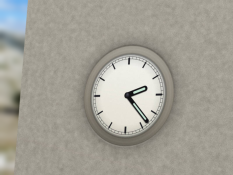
**2:23**
